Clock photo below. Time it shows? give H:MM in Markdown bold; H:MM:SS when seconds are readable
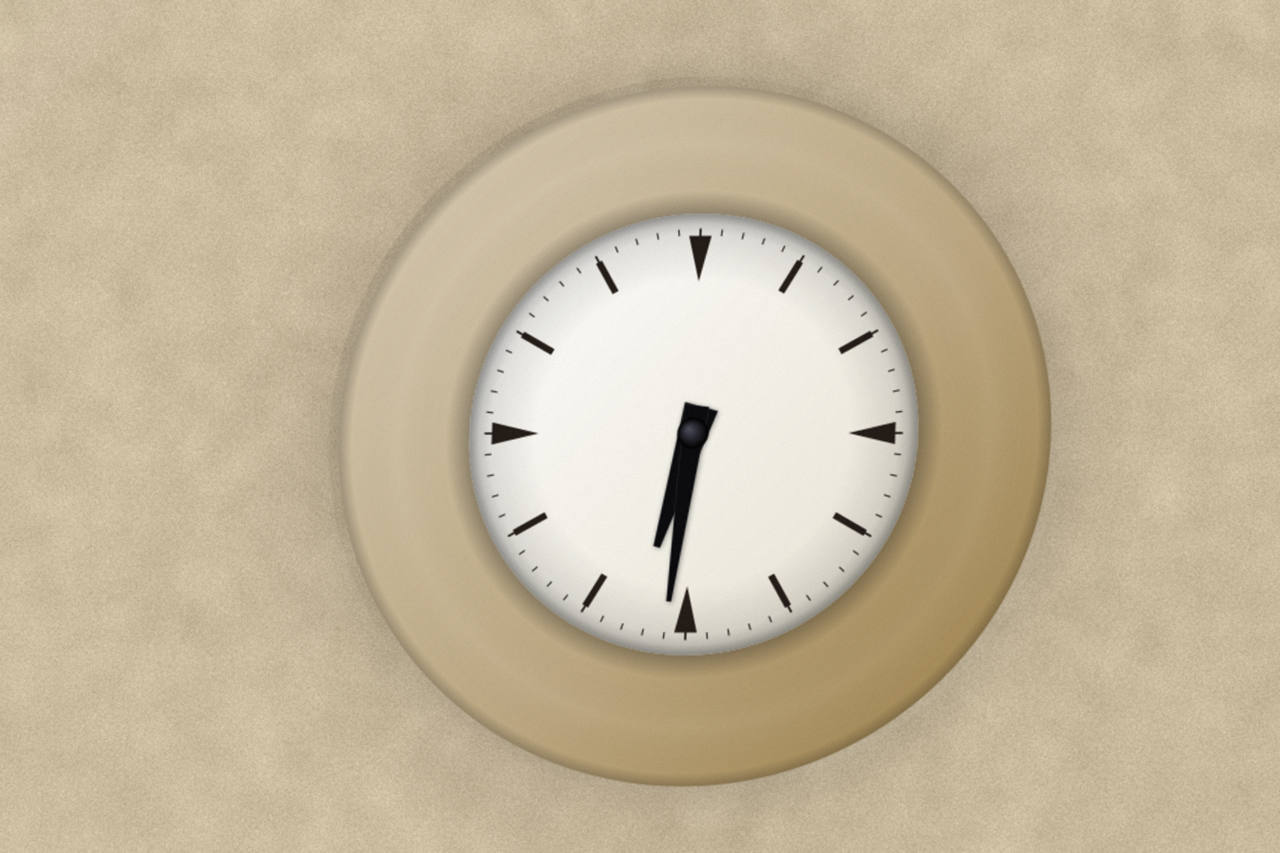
**6:31**
